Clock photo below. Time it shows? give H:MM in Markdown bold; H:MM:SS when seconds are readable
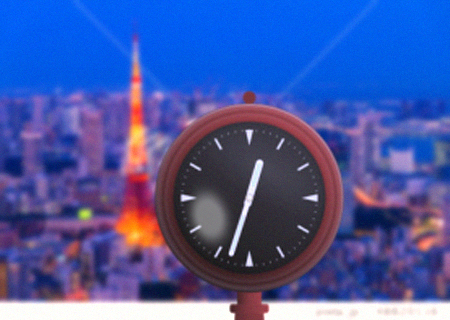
**12:33**
